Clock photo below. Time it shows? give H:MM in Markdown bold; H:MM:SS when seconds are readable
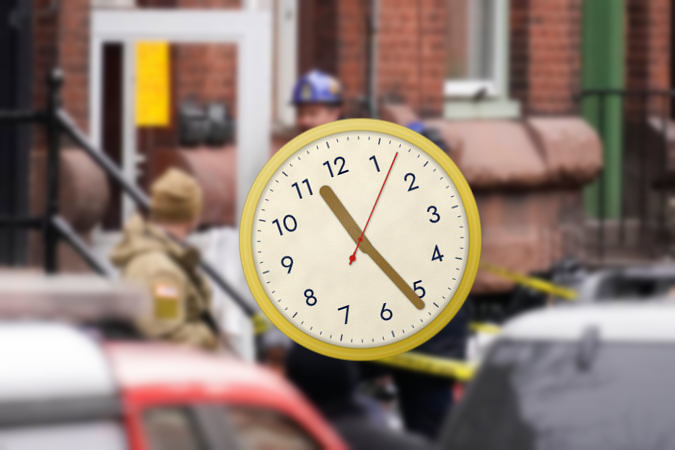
**11:26:07**
